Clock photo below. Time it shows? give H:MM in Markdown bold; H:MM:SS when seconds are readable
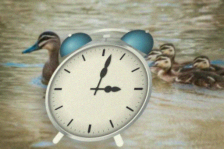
**3:02**
